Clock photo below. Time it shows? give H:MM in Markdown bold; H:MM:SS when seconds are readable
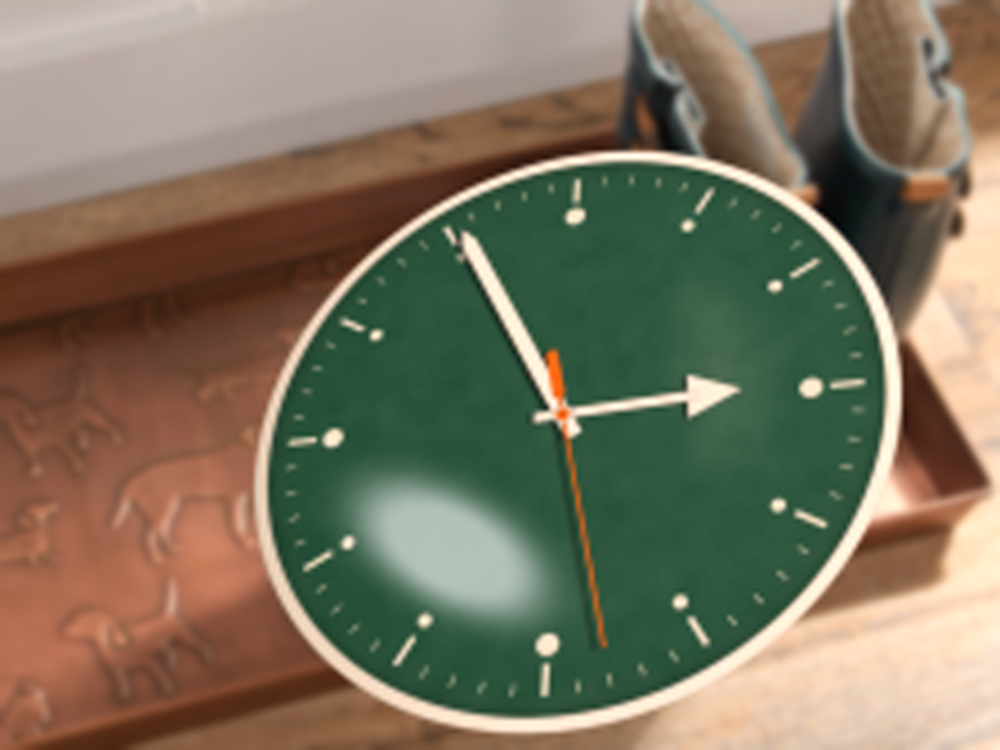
**2:55:28**
